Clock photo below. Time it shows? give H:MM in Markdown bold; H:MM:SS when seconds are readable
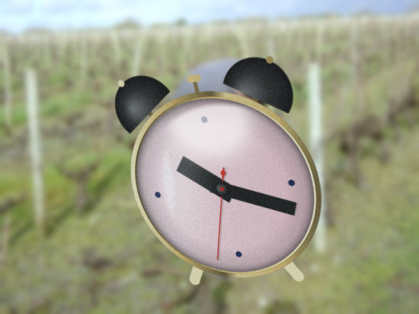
**10:18:33**
